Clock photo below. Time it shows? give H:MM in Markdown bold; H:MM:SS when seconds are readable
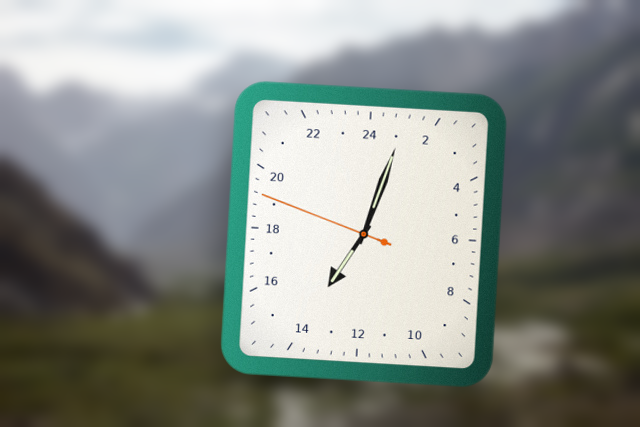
**14:02:48**
